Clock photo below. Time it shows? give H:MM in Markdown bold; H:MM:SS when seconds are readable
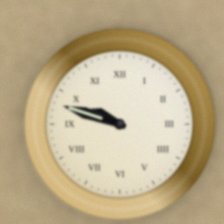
**9:48**
